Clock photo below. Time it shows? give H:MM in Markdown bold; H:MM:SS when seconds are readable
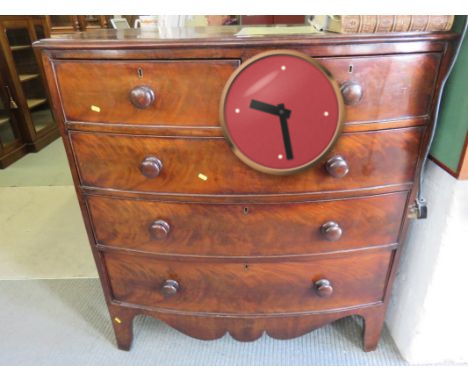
**9:28**
